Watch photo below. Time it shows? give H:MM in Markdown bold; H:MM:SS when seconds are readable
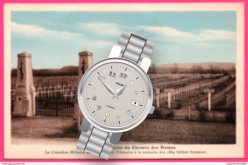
**12:49**
